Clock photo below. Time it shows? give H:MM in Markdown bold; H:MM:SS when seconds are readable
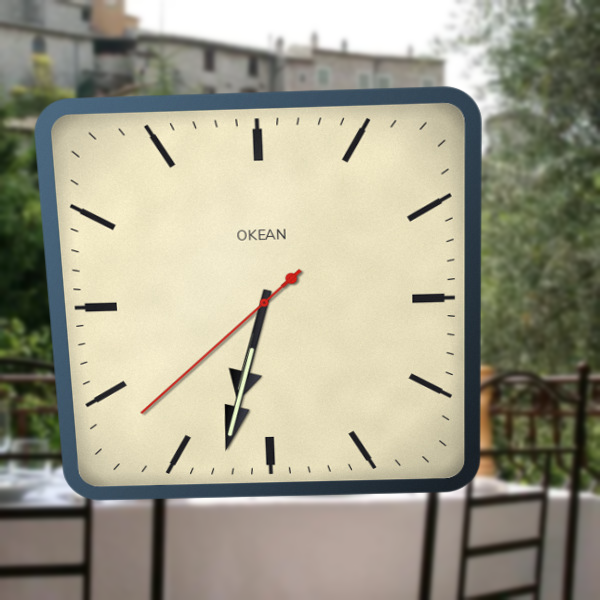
**6:32:38**
